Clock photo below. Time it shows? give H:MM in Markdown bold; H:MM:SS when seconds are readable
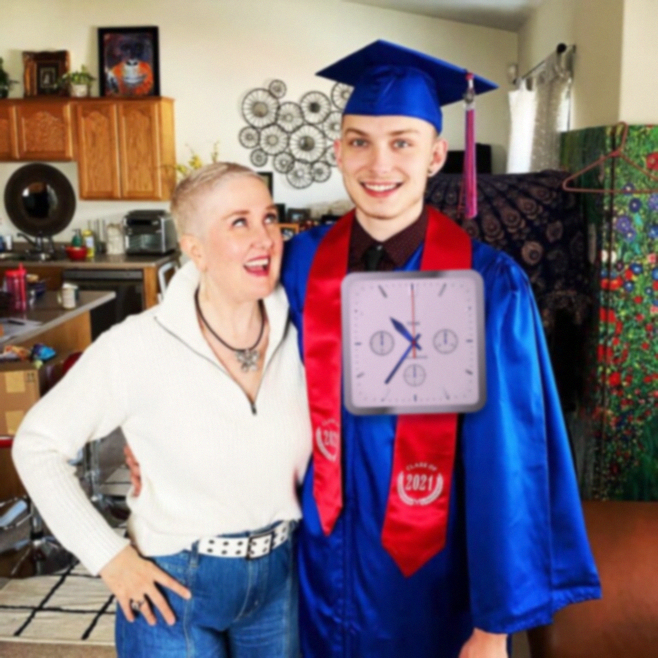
**10:36**
